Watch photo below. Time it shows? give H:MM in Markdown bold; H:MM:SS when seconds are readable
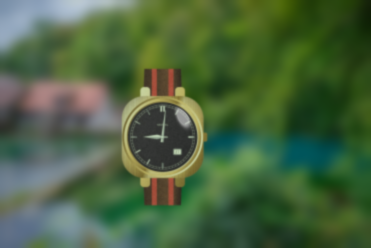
**9:01**
